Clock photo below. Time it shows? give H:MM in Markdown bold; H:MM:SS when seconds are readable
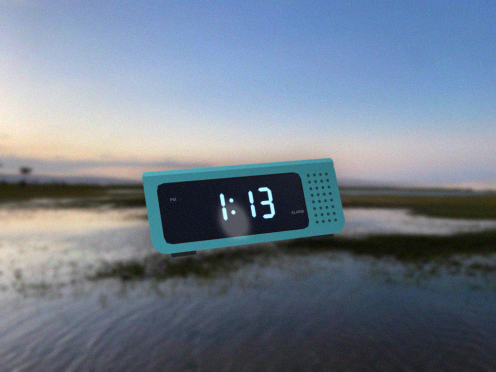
**1:13**
